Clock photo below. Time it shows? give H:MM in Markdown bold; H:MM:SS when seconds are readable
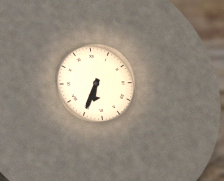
**6:35**
